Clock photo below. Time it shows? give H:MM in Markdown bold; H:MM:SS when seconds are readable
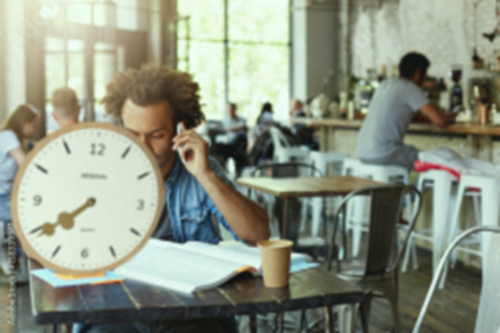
**7:39**
